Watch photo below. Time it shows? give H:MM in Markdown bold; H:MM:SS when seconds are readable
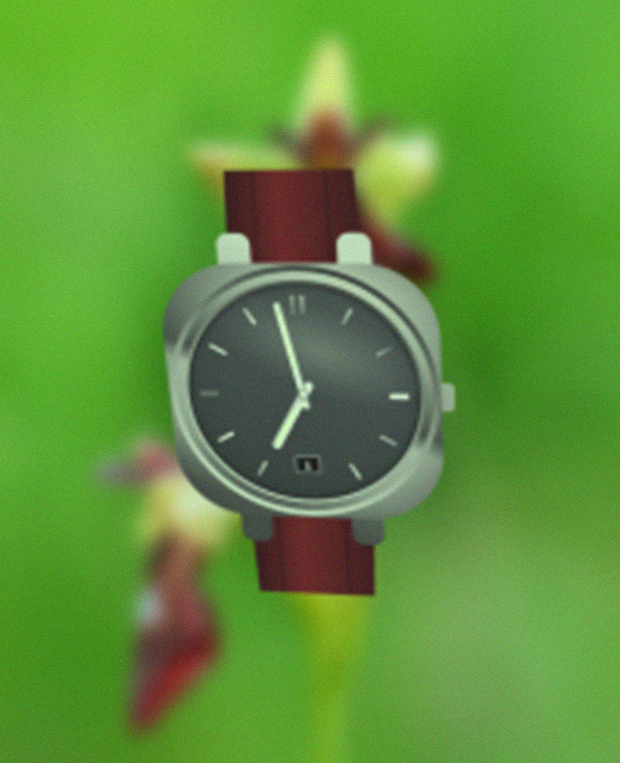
**6:58**
